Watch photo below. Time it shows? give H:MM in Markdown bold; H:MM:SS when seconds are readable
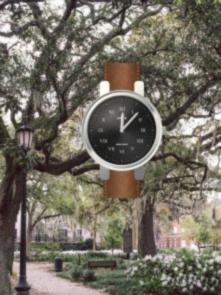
**12:07**
